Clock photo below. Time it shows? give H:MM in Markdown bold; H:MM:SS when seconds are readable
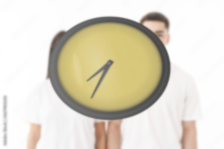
**7:34**
